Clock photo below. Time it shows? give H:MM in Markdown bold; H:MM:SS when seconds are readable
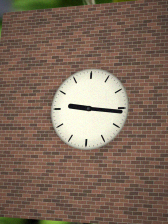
**9:16**
